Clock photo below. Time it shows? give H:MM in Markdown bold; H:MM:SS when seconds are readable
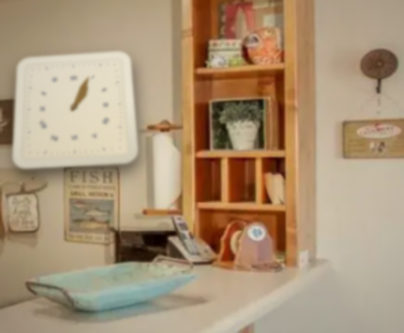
**1:04**
